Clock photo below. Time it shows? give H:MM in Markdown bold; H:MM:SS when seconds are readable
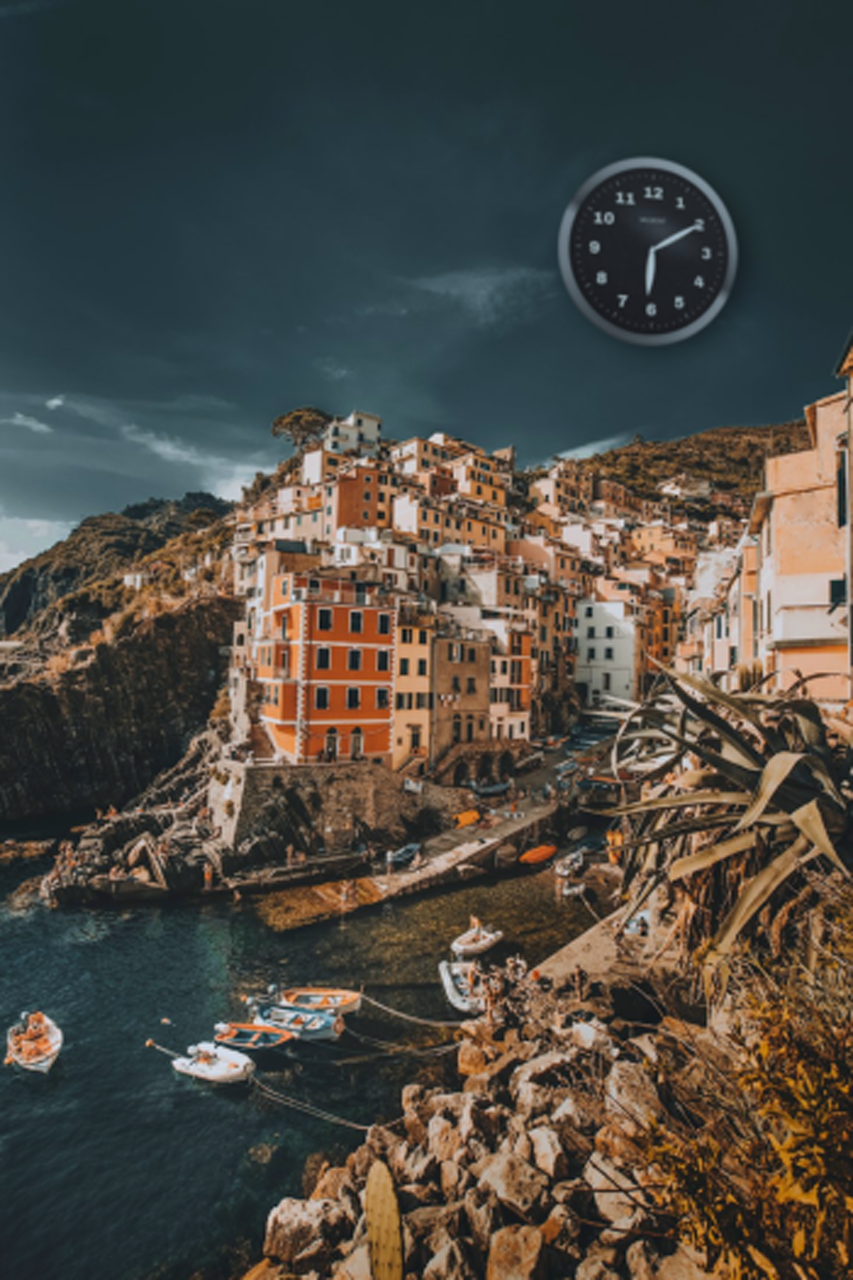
**6:10**
